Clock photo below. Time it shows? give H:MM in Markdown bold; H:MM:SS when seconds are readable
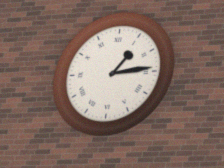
**1:14**
